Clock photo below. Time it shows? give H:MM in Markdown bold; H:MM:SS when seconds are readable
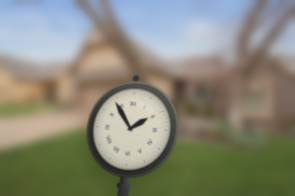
**1:54**
